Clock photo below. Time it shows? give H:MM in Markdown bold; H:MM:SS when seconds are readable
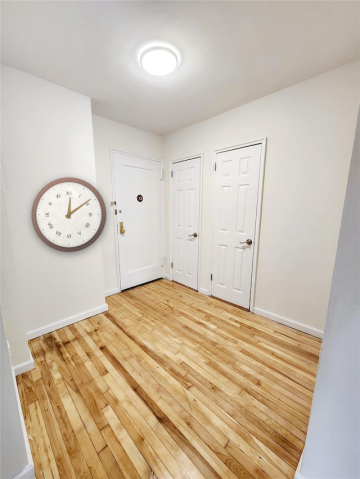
**12:09**
